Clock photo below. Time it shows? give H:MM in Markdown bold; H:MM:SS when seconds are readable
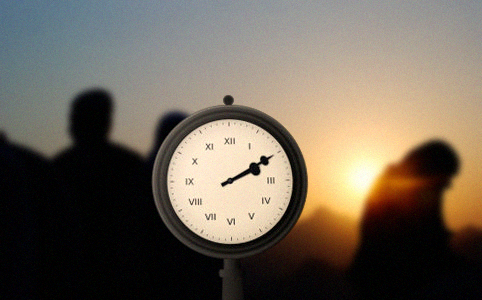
**2:10**
